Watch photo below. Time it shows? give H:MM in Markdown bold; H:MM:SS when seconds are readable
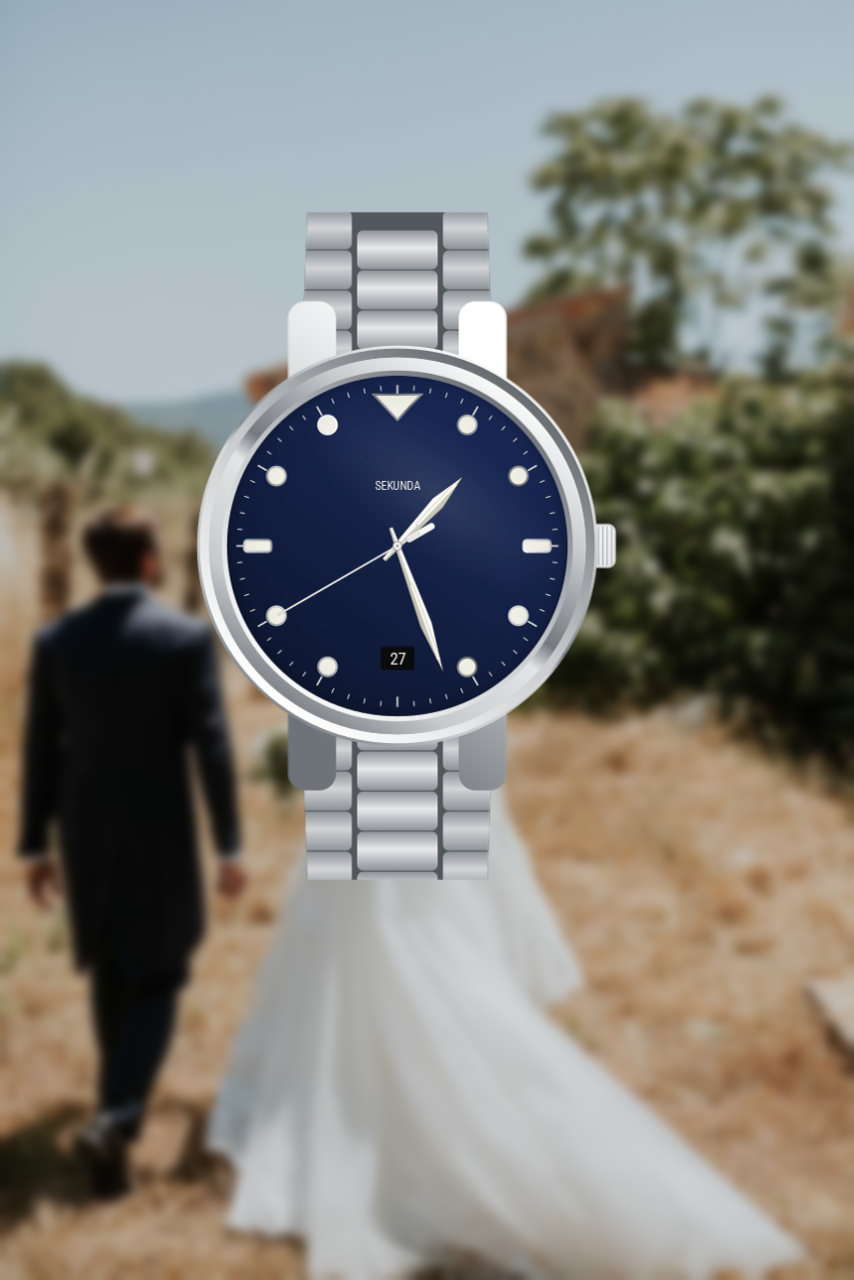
**1:26:40**
